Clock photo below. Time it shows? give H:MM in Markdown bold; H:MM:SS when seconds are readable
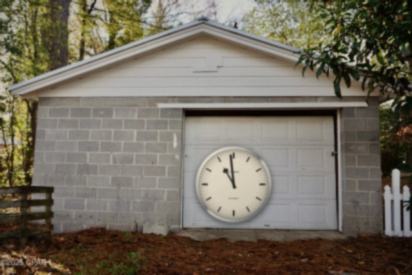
**10:59**
